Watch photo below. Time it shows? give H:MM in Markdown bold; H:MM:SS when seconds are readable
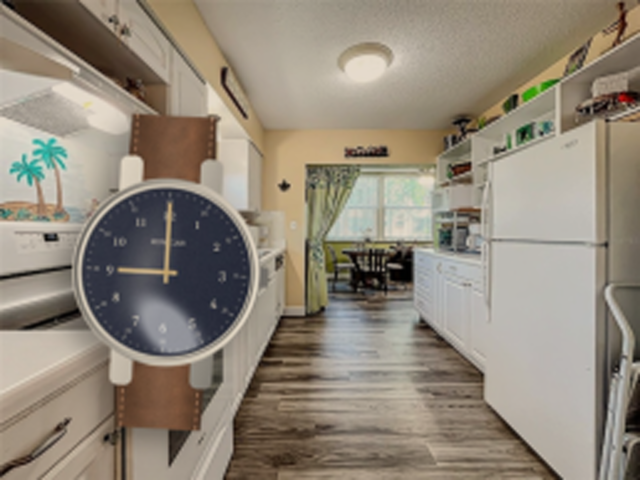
**9:00**
